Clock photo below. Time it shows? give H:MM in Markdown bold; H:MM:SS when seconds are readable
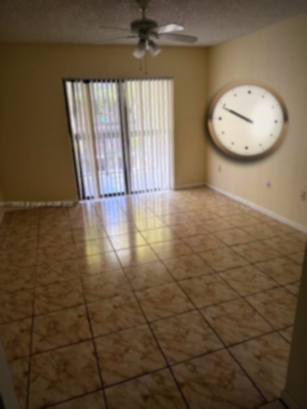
**9:49**
